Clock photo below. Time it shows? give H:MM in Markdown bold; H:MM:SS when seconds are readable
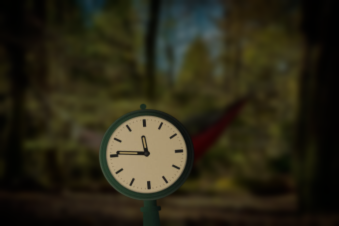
**11:46**
